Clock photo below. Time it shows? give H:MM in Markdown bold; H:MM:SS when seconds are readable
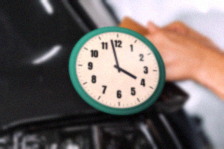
**3:58**
